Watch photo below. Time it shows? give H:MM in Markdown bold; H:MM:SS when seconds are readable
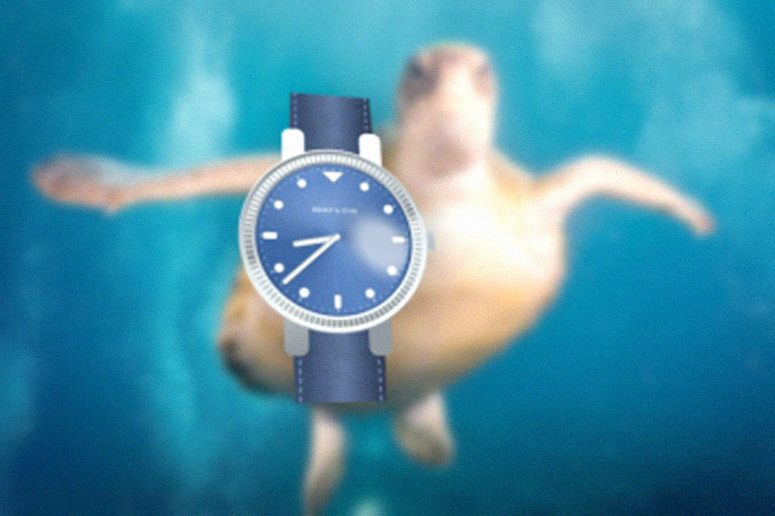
**8:38**
